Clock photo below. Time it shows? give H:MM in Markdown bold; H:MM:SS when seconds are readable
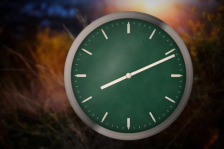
**8:11**
